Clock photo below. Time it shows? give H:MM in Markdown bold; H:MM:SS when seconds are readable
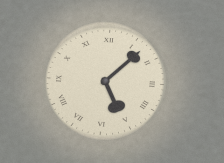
**5:07**
